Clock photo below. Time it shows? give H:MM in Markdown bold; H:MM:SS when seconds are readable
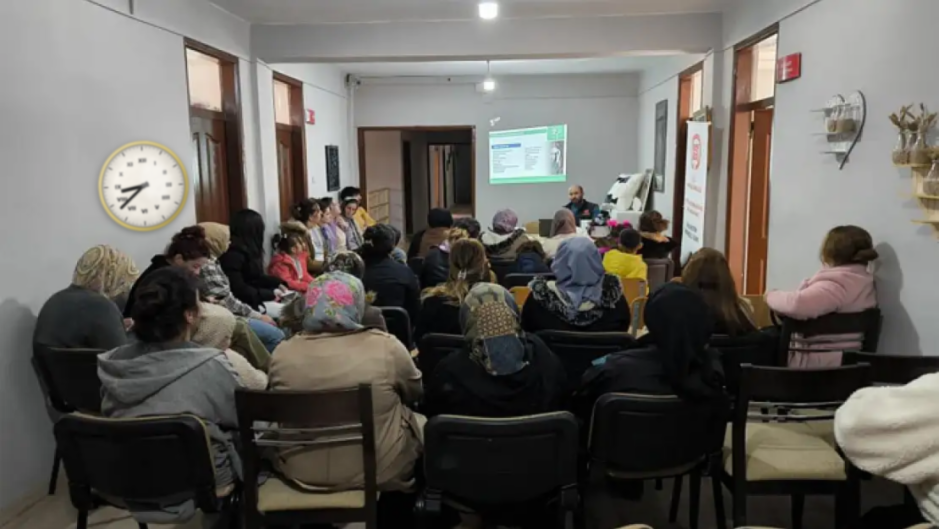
**8:38**
